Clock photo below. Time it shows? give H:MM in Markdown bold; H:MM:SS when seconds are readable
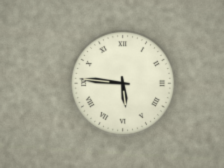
**5:46**
